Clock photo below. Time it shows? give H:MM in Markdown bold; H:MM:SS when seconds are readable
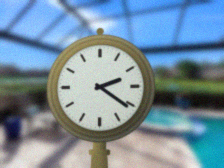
**2:21**
